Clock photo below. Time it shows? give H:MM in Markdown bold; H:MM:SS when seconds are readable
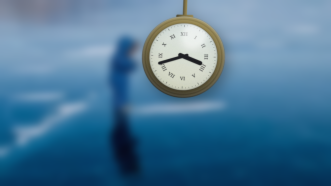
**3:42**
